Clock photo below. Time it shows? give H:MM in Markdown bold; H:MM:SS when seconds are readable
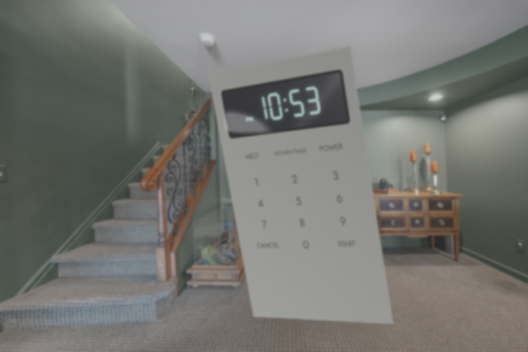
**10:53**
